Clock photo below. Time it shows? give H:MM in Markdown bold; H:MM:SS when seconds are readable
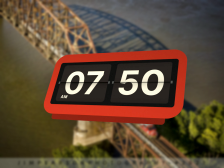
**7:50**
